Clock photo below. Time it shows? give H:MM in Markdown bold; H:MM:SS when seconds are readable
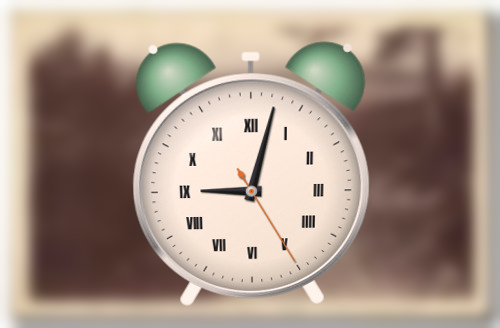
**9:02:25**
